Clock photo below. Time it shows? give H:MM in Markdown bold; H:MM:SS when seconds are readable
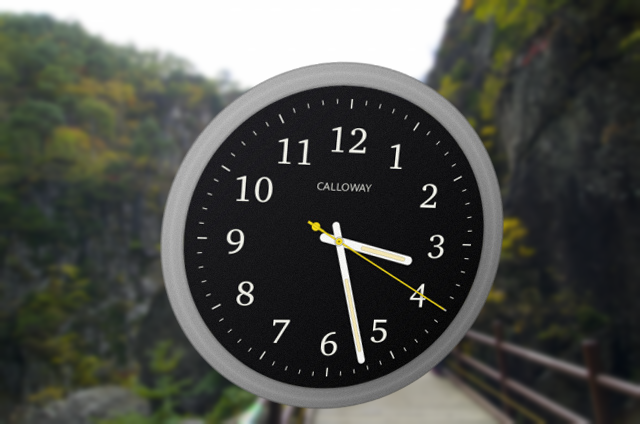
**3:27:20**
